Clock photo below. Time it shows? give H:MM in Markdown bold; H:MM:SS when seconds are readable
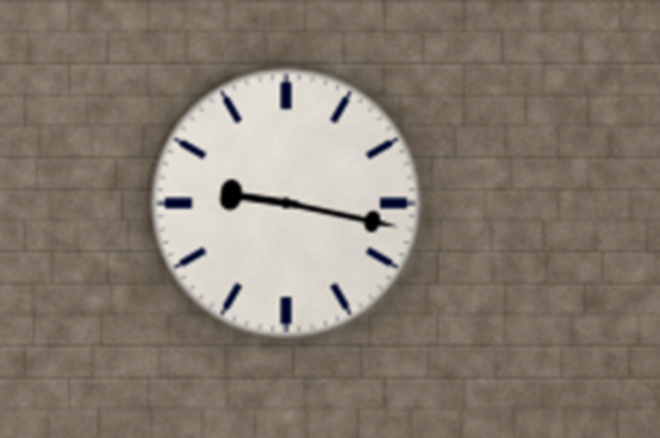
**9:17**
